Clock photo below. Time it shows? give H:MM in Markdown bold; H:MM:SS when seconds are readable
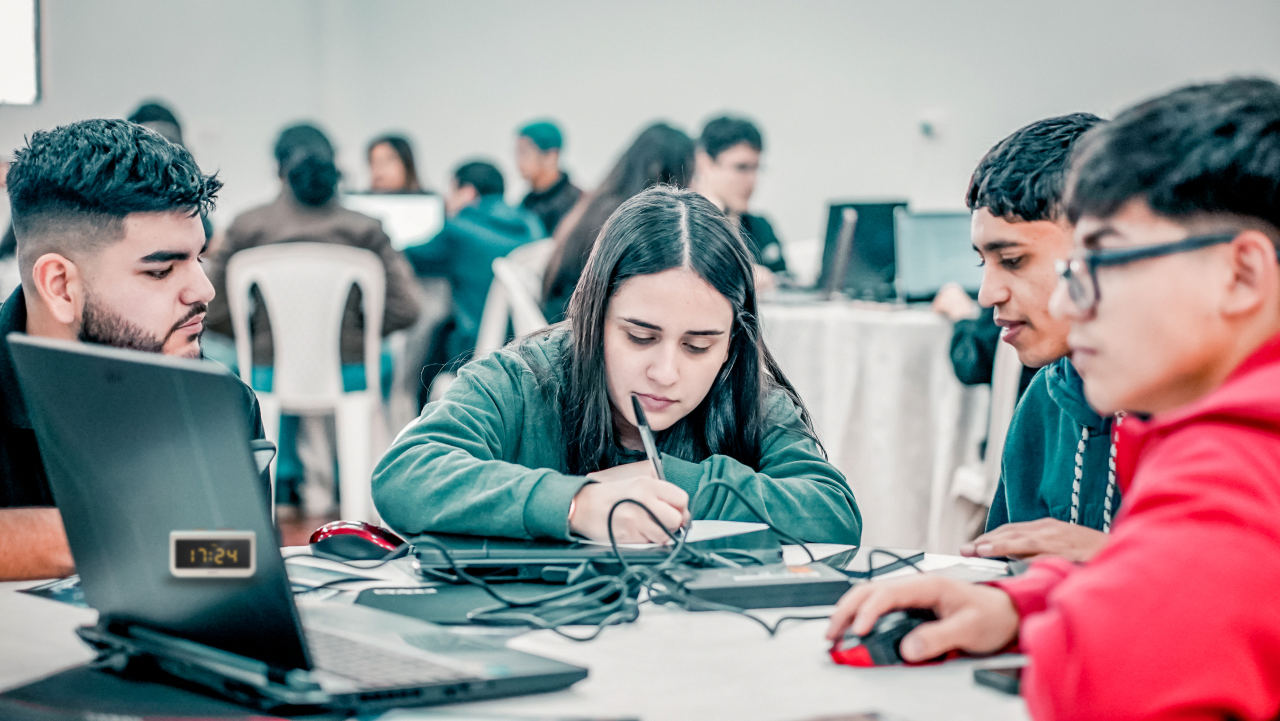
**17:24**
